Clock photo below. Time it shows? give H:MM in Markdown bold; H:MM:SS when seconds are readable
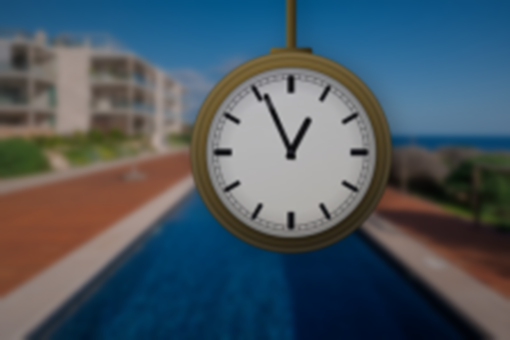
**12:56**
